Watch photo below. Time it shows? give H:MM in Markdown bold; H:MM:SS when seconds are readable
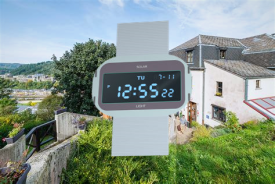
**12:55:22**
